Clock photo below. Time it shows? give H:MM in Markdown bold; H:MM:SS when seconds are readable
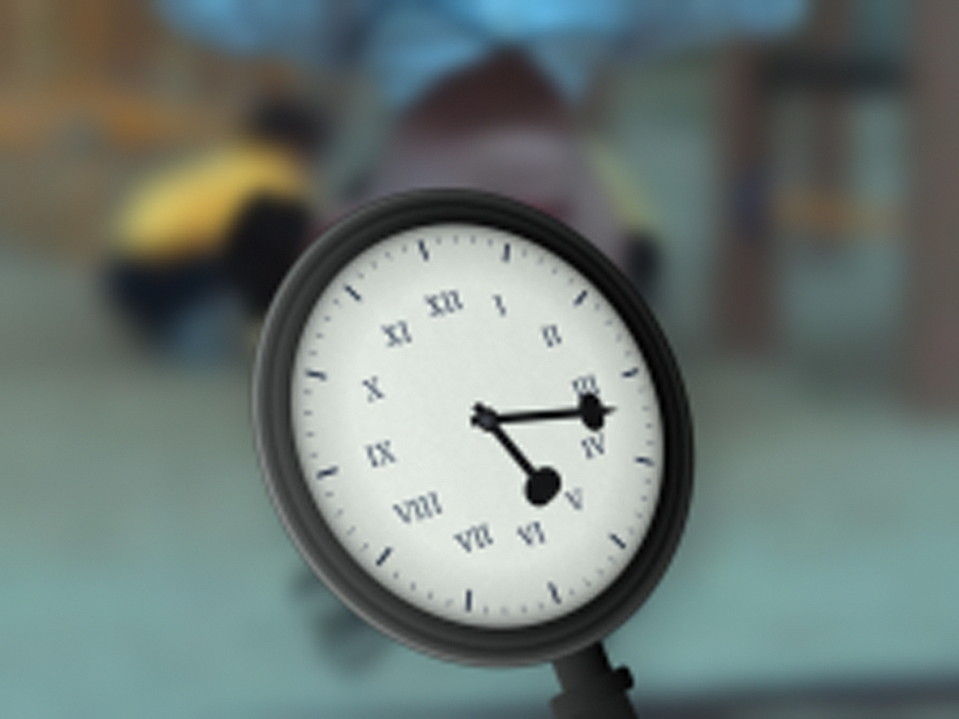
**5:17**
